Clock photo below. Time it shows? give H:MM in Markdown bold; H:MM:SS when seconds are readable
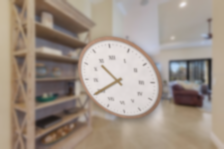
**10:40**
